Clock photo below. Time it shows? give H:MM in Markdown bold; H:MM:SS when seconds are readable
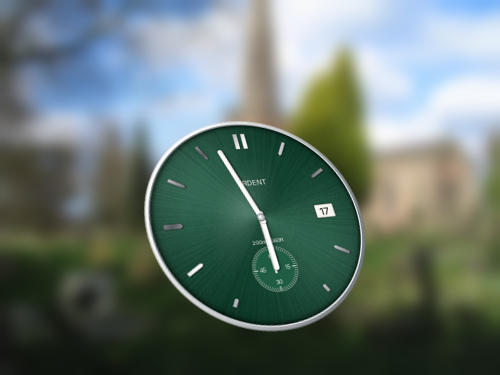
**5:57**
